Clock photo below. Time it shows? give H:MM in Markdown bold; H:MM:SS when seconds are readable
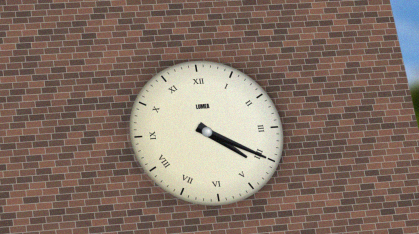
**4:20**
